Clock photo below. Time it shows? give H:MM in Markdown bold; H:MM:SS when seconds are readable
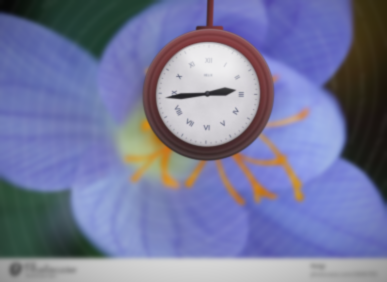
**2:44**
